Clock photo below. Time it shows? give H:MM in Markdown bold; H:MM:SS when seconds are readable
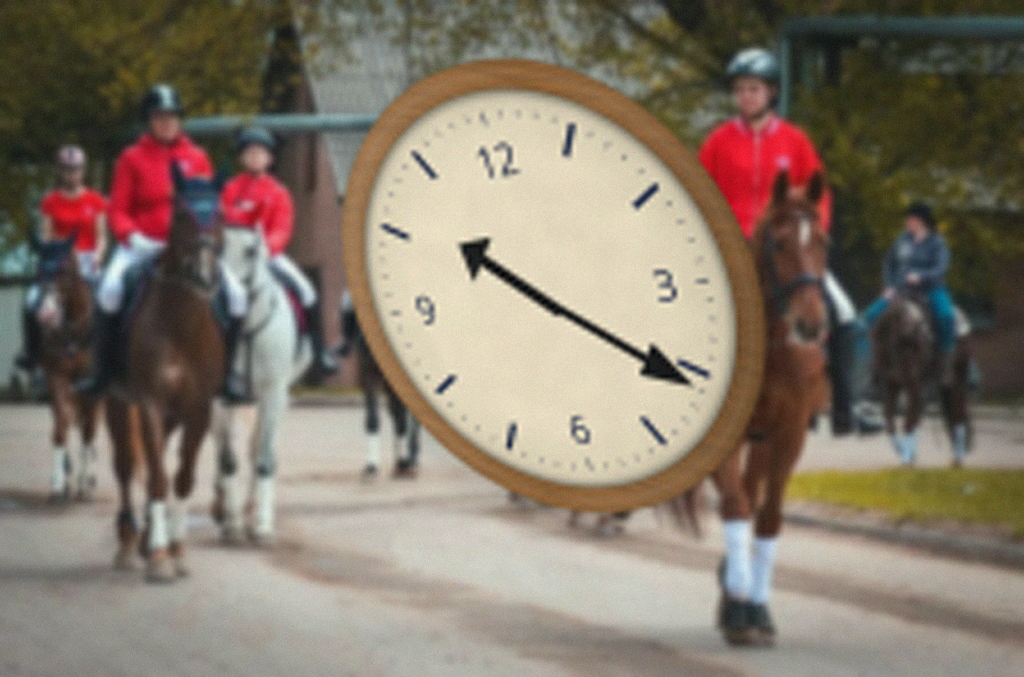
**10:21**
